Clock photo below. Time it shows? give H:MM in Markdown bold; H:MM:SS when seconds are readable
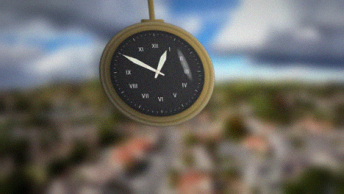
**12:50**
